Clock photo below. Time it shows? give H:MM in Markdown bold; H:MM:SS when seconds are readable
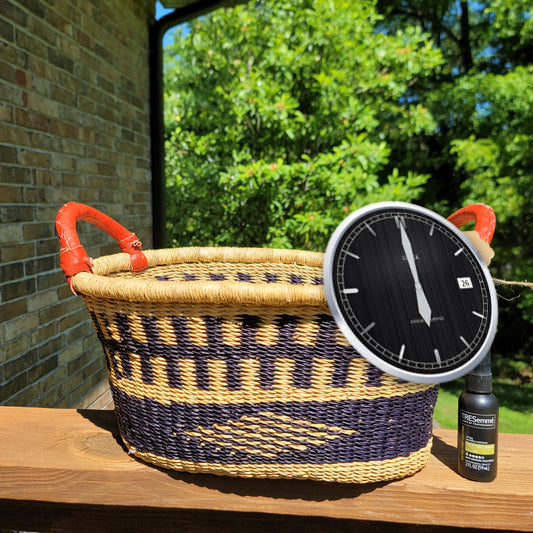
**6:00**
